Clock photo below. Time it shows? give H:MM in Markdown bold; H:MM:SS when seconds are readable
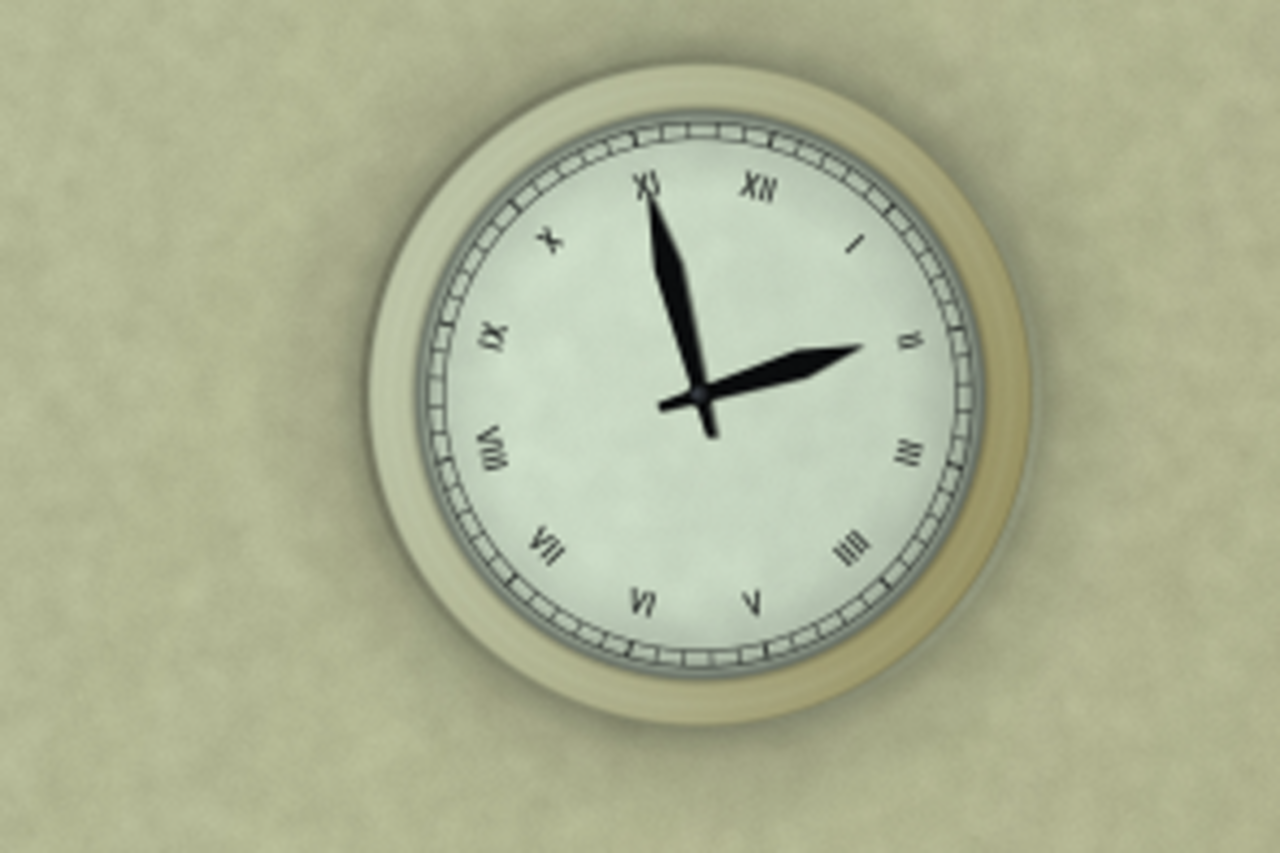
**1:55**
